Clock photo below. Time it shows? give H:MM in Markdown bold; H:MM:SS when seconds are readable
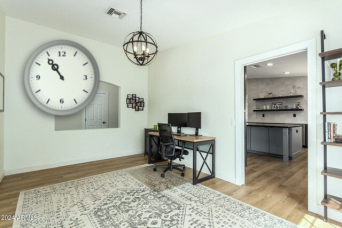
**10:54**
